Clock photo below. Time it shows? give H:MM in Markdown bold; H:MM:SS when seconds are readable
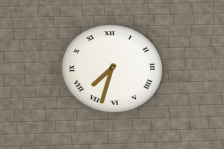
**7:33**
